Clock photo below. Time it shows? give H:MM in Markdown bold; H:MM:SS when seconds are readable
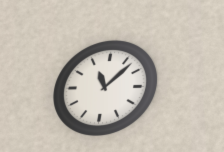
**11:07**
